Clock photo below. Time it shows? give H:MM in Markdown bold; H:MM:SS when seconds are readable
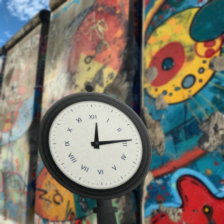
**12:14**
